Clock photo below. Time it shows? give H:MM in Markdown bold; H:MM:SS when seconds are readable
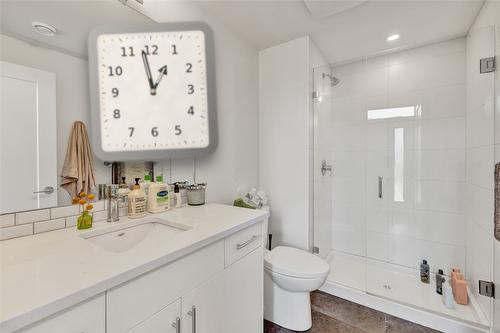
**12:58**
